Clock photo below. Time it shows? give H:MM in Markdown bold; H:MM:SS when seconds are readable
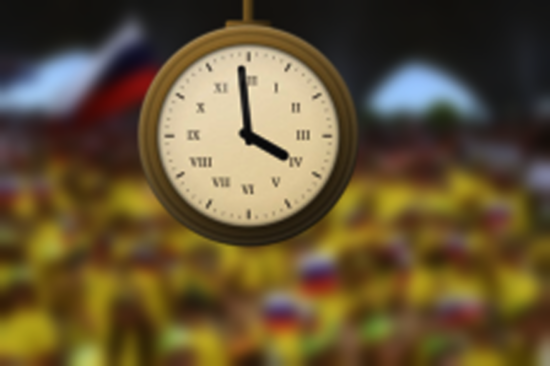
**3:59**
